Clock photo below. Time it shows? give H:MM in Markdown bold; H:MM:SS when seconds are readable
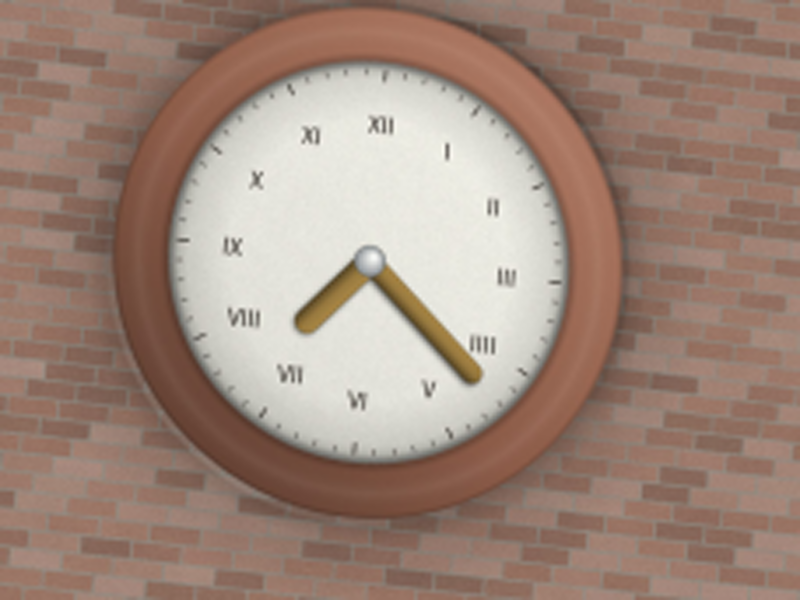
**7:22**
